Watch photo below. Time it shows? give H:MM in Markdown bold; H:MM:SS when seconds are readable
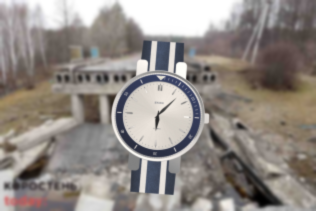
**6:07**
